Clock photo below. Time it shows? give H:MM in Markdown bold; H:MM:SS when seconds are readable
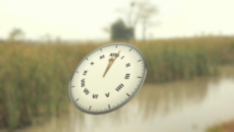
**12:02**
